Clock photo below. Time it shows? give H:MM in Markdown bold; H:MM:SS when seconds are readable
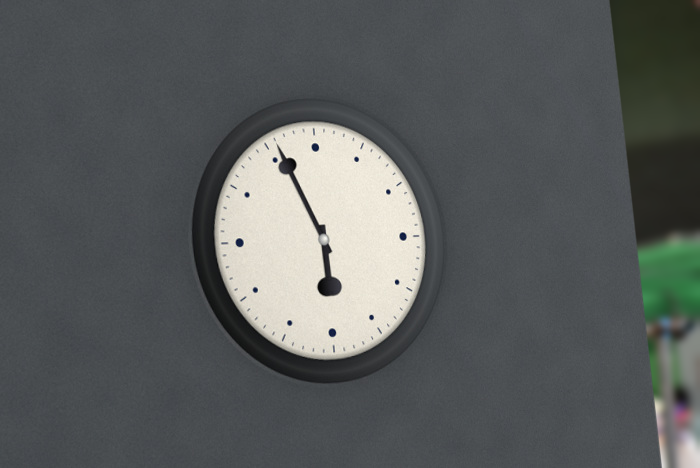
**5:56**
